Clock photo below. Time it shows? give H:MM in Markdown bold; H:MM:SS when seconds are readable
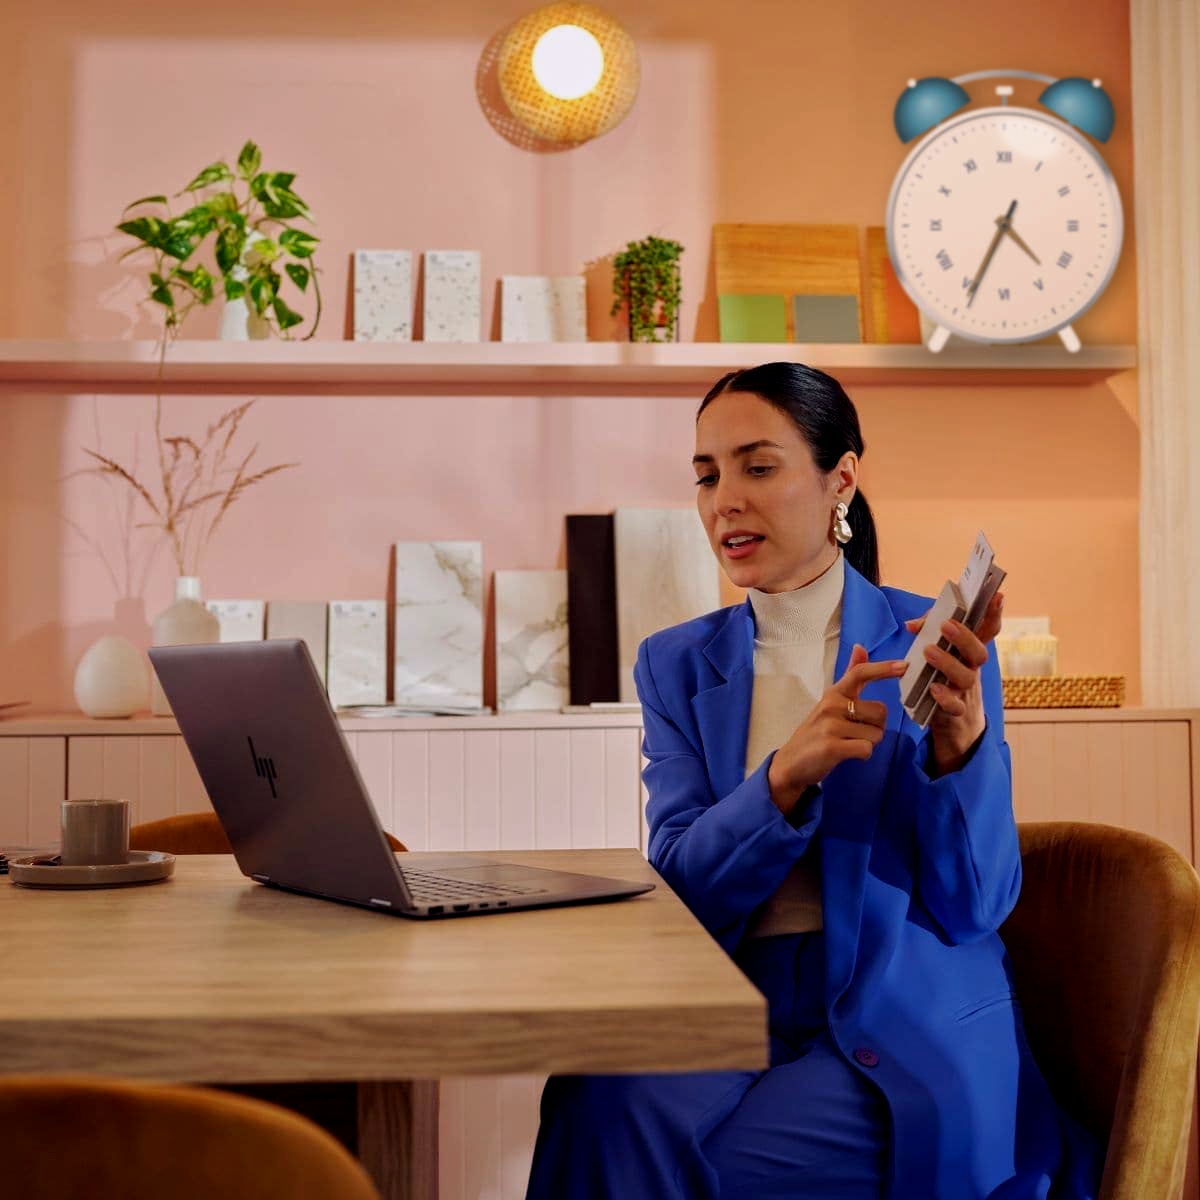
**4:34:34**
